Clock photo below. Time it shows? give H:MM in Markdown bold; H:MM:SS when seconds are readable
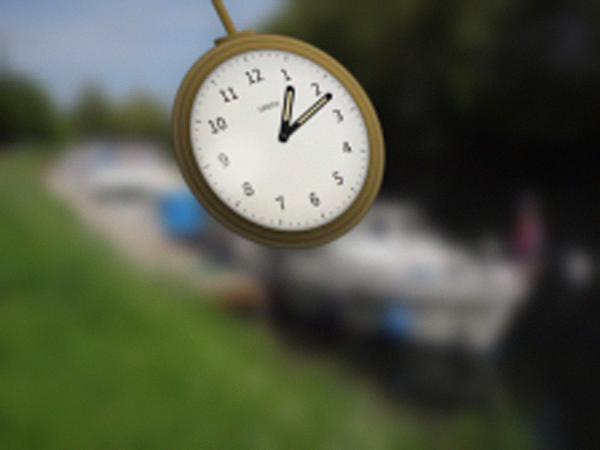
**1:12**
